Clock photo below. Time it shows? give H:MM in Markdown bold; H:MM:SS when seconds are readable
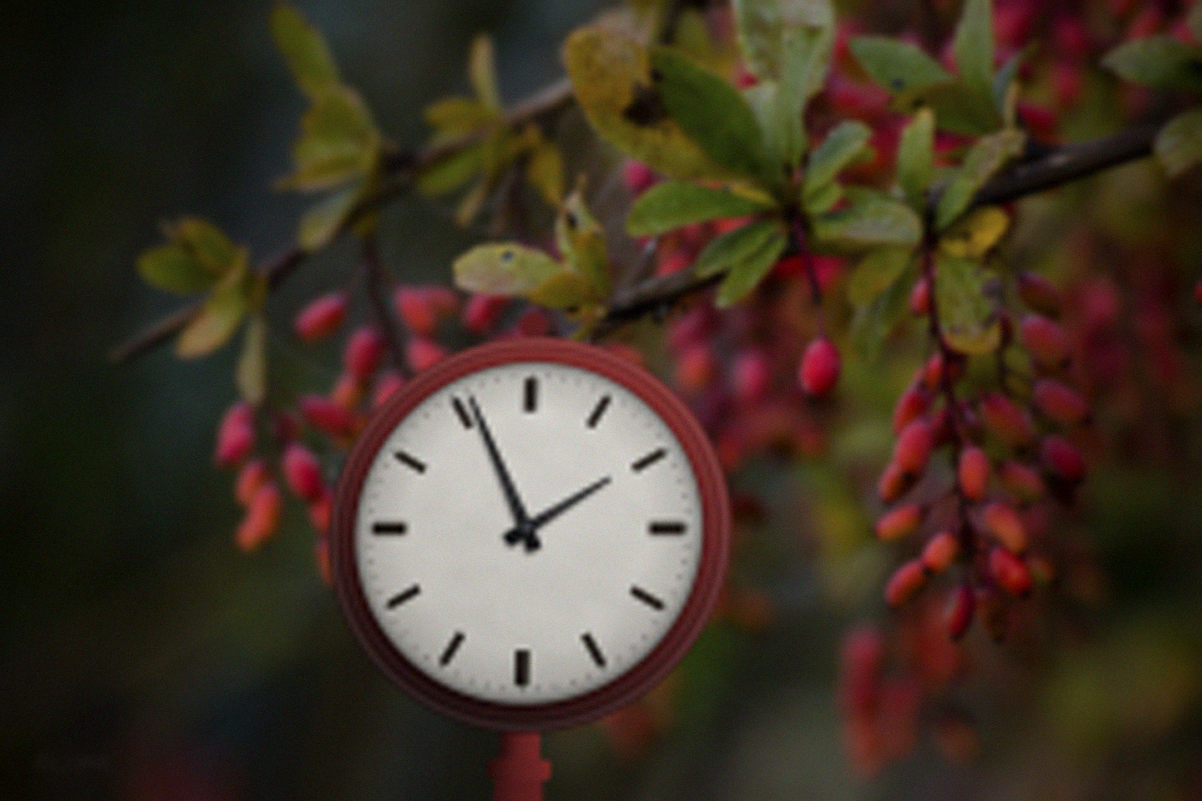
**1:56**
